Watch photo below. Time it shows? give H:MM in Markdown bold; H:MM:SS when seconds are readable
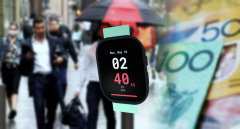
**2:40**
